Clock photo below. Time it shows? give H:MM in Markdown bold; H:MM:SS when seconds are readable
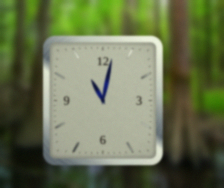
**11:02**
